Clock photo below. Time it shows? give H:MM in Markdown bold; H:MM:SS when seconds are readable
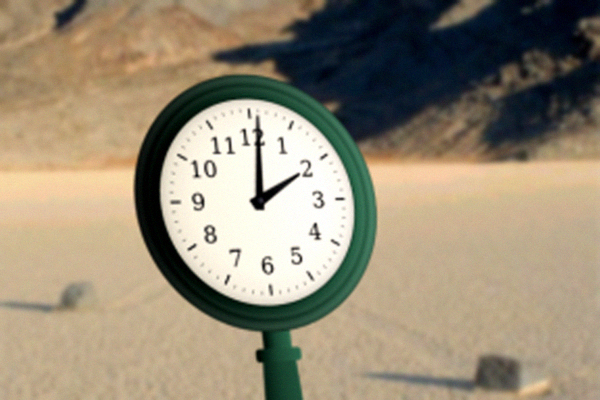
**2:01**
